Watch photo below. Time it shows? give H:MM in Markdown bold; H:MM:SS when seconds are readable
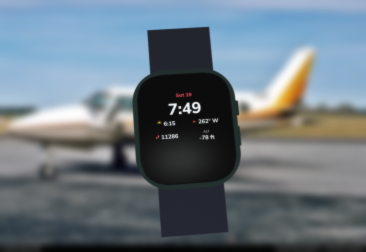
**7:49**
